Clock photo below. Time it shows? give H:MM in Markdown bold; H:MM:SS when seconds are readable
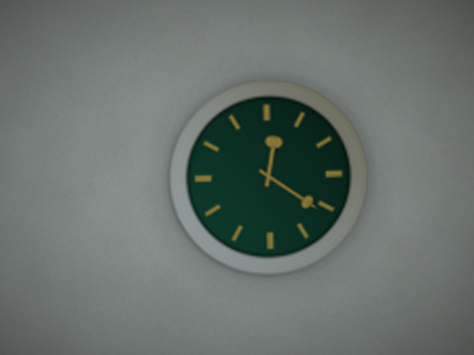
**12:21**
